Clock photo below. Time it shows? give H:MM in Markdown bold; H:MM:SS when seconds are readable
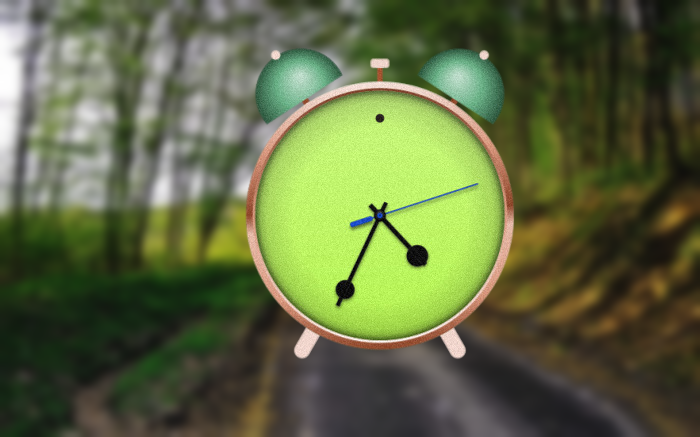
**4:34:12**
